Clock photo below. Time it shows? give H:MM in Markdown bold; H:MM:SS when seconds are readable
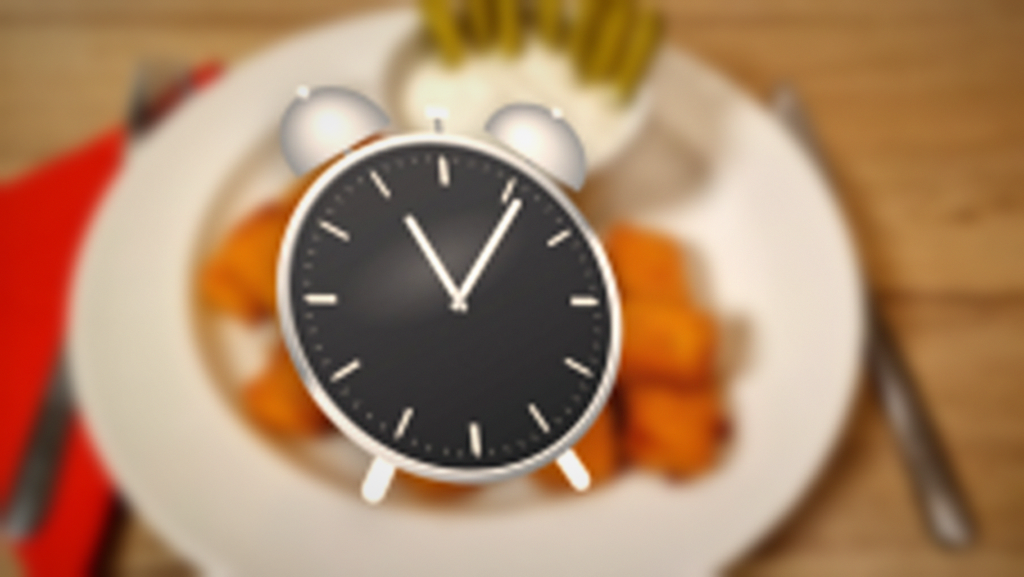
**11:06**
